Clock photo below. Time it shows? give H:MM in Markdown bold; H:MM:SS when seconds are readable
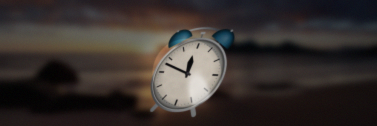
**11:48**
